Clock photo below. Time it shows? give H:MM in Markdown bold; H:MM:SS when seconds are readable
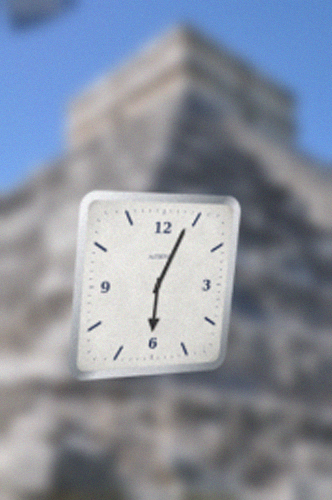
**6:04**
